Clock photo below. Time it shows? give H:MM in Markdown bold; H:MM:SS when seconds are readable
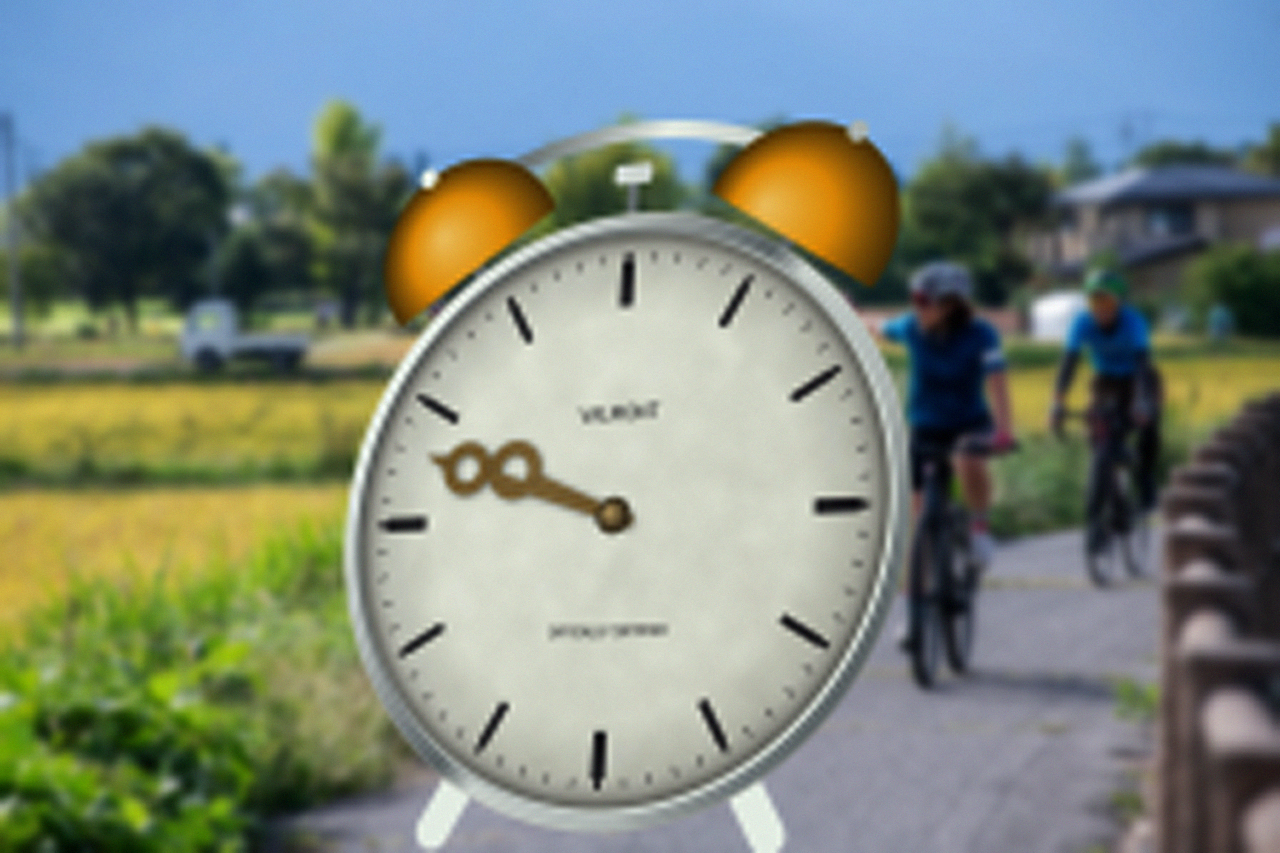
**9:48**
